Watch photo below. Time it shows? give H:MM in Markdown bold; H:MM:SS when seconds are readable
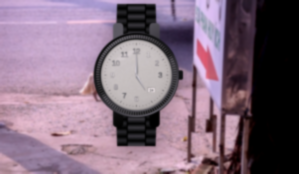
**5:00**
